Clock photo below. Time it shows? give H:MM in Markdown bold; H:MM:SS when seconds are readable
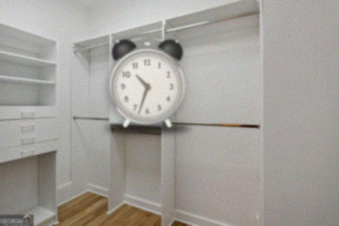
**10:33**
